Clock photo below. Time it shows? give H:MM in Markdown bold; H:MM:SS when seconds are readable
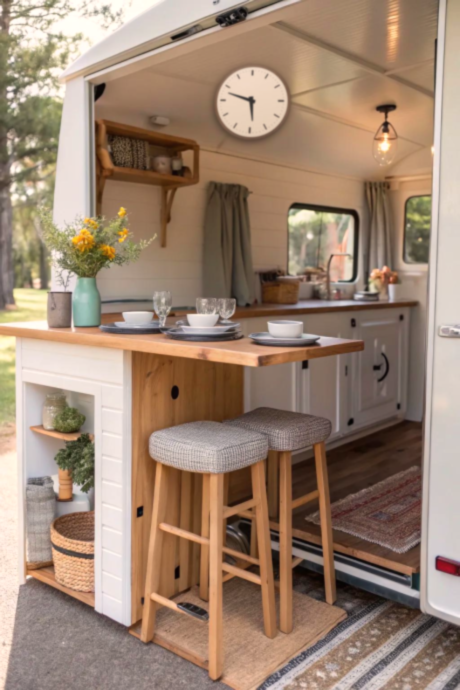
**5:48**
